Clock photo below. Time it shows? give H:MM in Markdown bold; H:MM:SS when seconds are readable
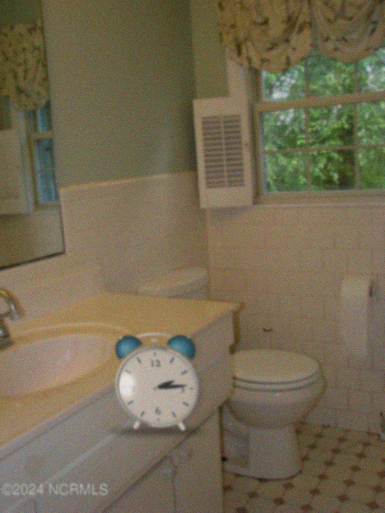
**2:14**
